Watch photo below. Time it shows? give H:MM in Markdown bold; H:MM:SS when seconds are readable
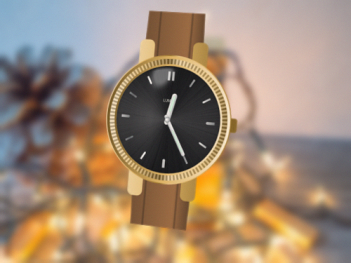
**12:25**
